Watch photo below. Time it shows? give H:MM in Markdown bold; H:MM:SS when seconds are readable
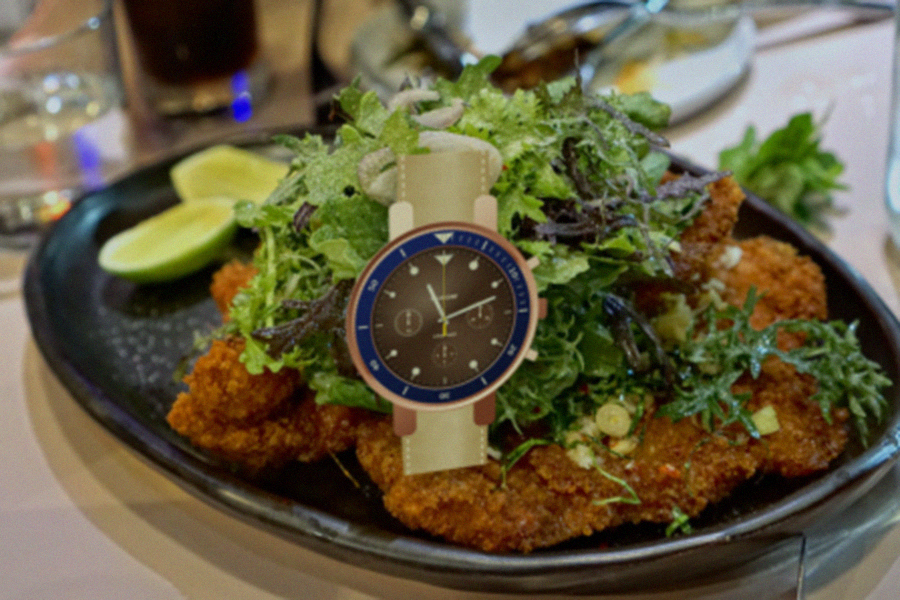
**11:12**
